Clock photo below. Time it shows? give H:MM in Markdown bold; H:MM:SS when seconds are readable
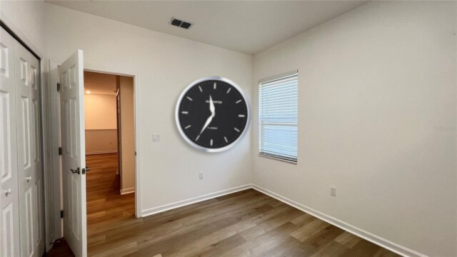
**11:35**
